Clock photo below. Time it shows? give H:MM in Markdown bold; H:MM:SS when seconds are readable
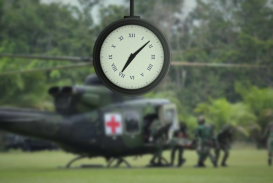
**7:08**
